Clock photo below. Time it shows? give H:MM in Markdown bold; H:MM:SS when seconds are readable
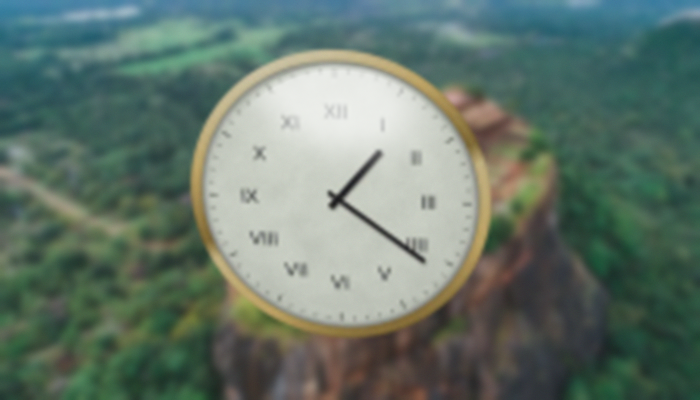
**1:21**
